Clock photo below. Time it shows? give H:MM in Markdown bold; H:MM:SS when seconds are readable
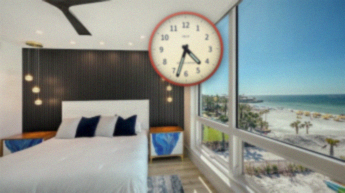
**4:33**
